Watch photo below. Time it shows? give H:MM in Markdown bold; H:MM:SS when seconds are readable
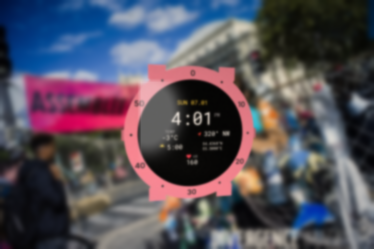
**4:01**
